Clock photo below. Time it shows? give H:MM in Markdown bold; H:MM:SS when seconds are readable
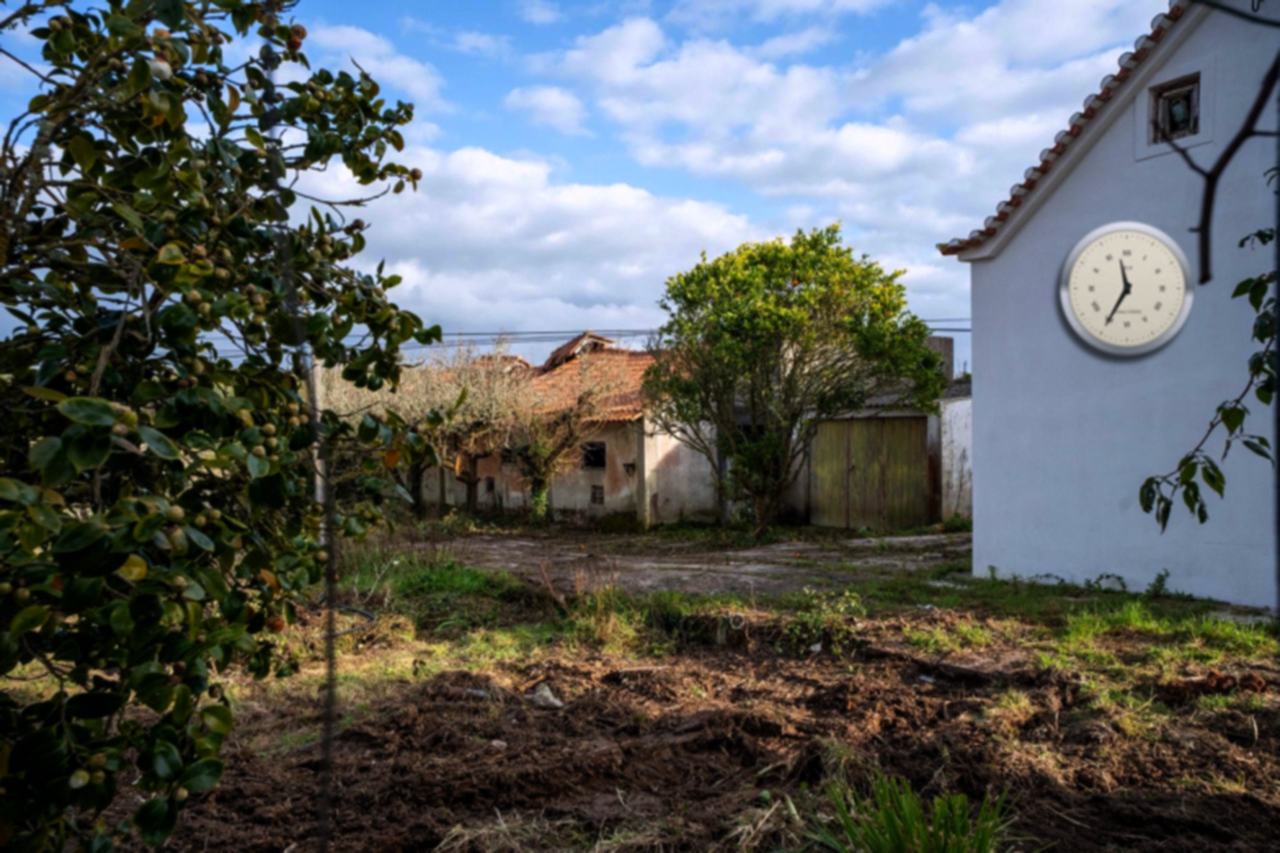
**11:35**
